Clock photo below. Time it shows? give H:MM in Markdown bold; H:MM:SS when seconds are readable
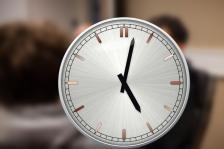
**5:02**
